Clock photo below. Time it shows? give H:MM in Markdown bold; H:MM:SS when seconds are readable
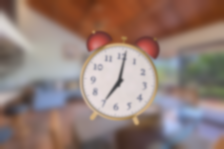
**7:01**
